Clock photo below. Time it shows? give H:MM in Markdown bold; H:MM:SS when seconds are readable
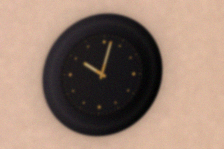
**10:02**
